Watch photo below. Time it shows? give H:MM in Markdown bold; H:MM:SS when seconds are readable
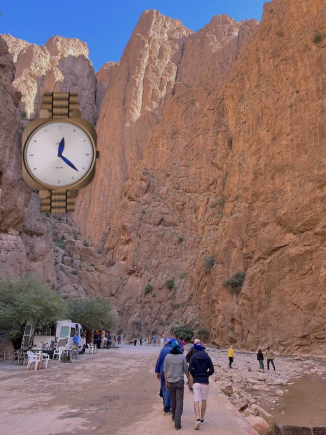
**12:22**
